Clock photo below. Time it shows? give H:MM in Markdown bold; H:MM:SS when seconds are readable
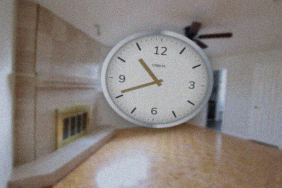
**10:41**
